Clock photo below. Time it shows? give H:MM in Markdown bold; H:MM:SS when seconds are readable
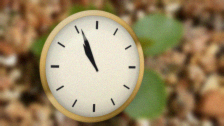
**10:56**
